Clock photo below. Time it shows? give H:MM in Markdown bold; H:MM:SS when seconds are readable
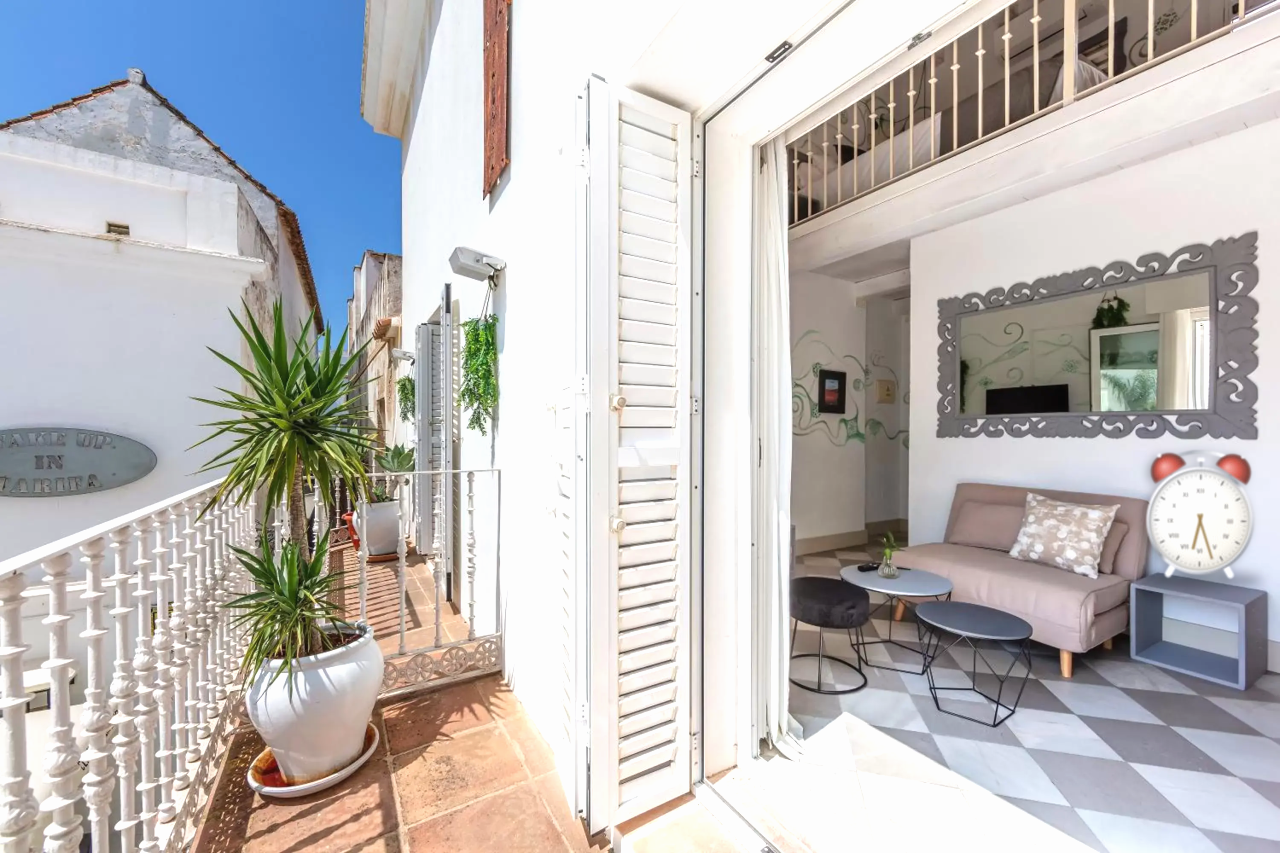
**6:27**
